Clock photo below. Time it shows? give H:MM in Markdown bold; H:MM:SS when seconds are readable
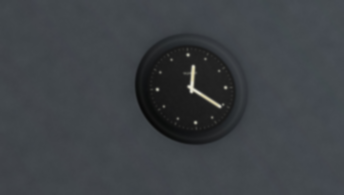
**12:21**
